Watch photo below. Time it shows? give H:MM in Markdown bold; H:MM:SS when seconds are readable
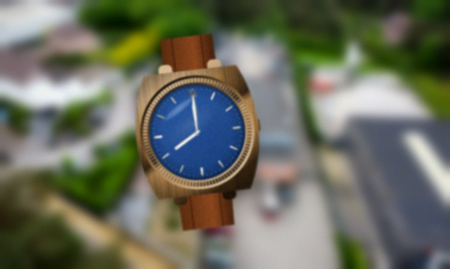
**8:00**
